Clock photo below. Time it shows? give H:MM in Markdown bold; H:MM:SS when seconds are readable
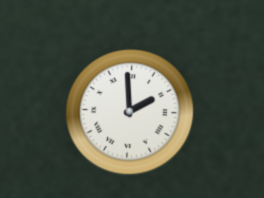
**1:59**
